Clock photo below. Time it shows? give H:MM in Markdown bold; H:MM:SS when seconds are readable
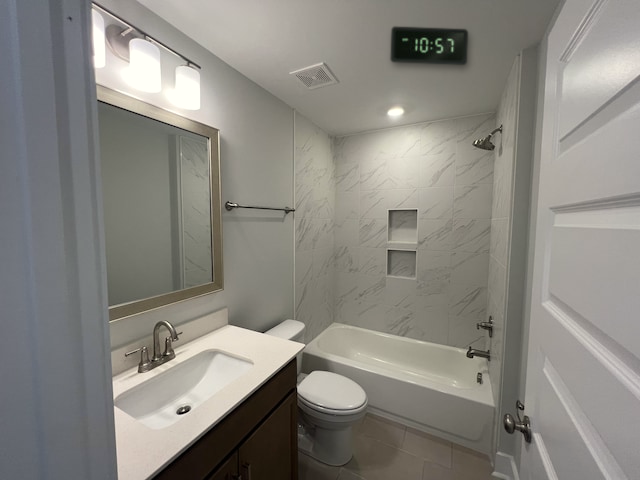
**10:57**
